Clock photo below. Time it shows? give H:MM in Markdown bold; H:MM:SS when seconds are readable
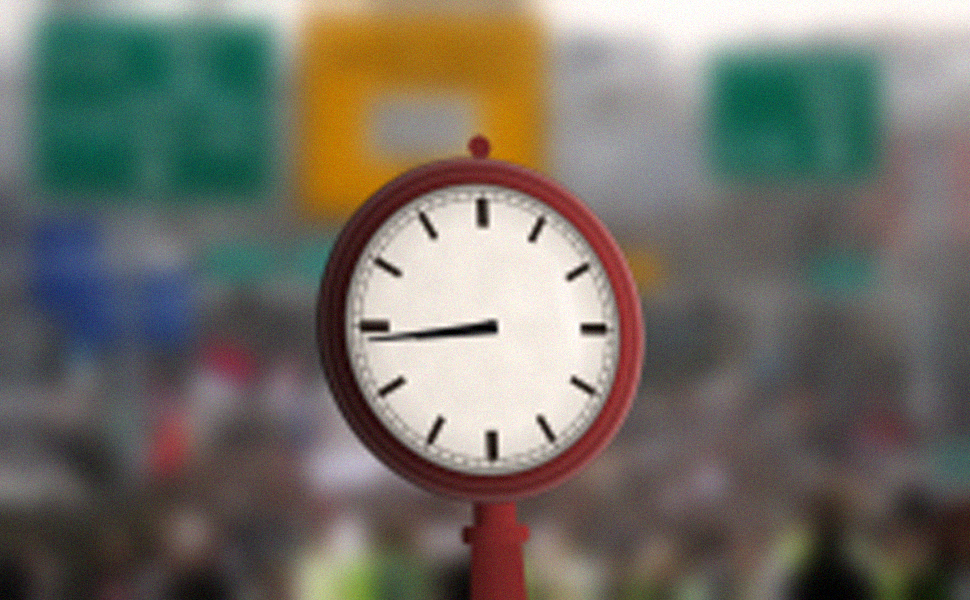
**8:44**
